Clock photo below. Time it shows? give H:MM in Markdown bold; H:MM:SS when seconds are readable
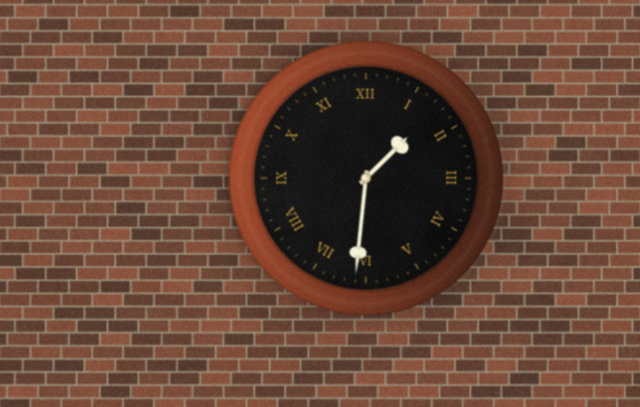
**1:31**
